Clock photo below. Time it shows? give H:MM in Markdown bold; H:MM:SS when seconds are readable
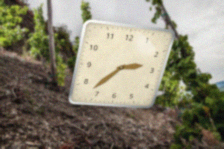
**2:37**
